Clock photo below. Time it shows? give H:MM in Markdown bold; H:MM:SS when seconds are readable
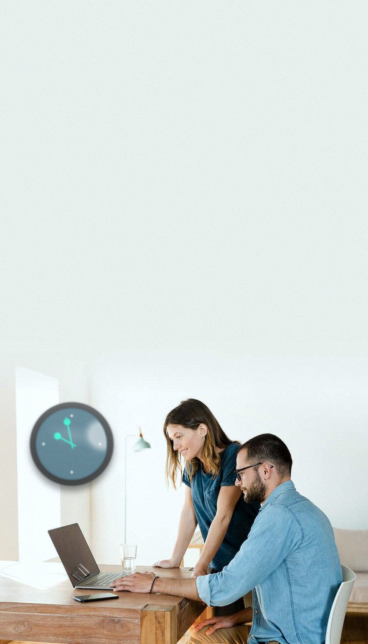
**9:58**
